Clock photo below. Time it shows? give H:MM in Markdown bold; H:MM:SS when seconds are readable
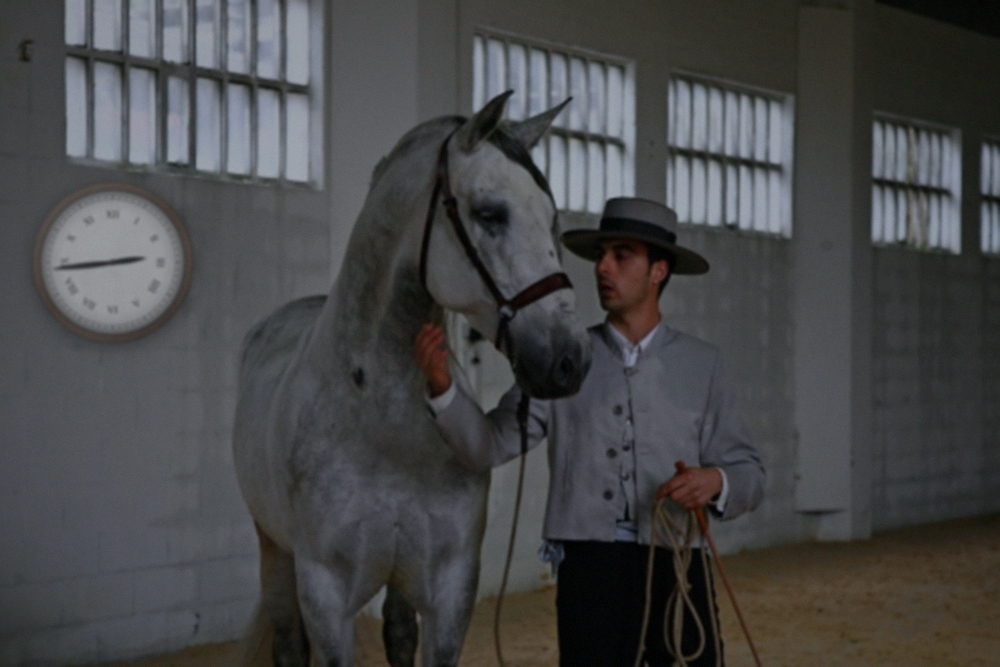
**2:44**
